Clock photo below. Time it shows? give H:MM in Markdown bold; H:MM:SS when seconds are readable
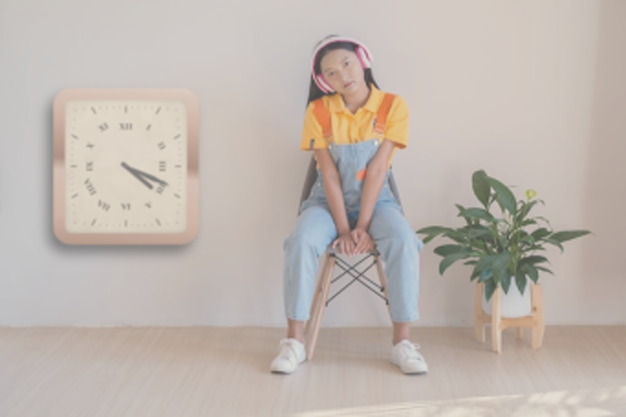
**4:19**
